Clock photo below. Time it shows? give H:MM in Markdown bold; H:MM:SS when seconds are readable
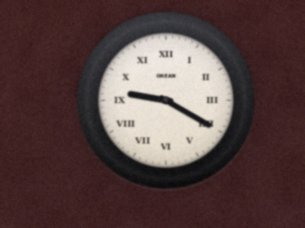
**9:20**
